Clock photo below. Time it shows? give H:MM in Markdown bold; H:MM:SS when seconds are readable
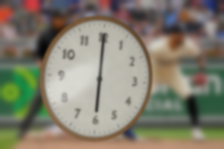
**6:00**
